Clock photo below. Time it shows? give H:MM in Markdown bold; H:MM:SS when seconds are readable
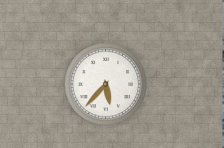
**5:37**
